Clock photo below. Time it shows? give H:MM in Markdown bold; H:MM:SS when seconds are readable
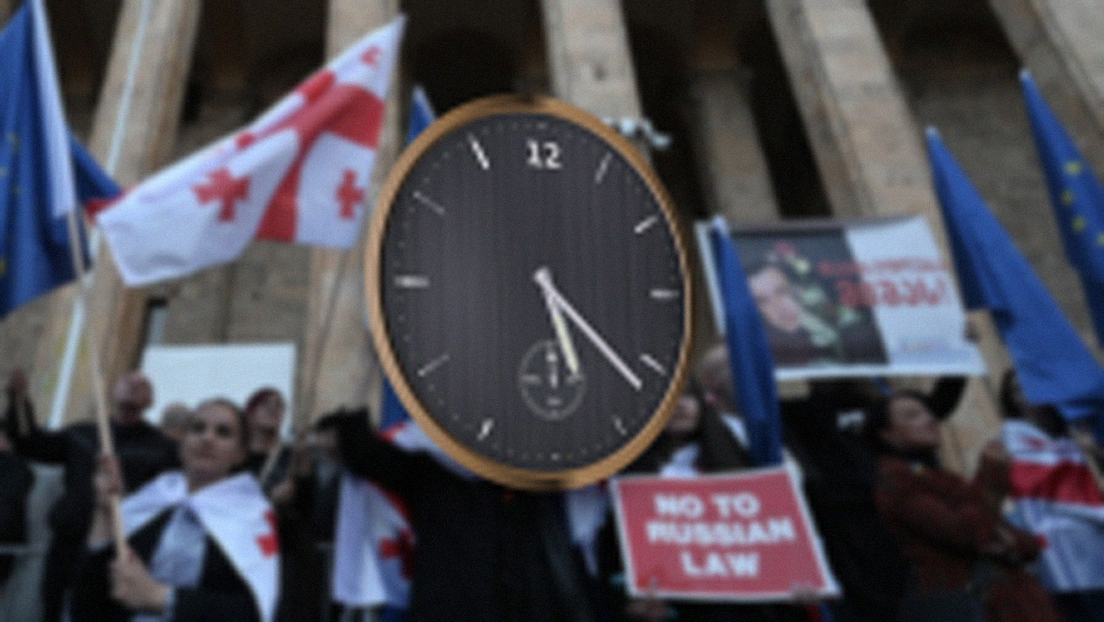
**5:22**
